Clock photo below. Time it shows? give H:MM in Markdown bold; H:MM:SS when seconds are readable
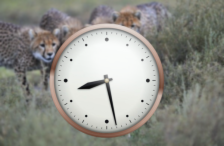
**8:28**
